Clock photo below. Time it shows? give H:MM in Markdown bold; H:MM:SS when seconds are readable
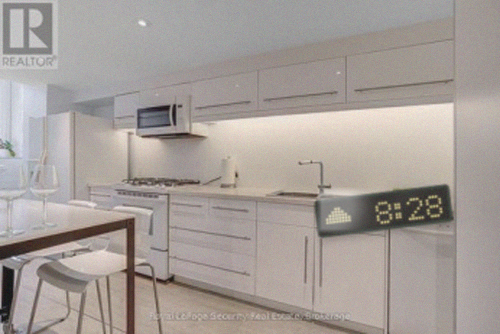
**8:28**
